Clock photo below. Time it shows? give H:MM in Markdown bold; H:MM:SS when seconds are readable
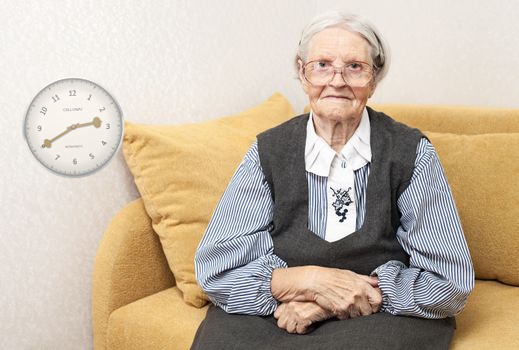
**2:40**
